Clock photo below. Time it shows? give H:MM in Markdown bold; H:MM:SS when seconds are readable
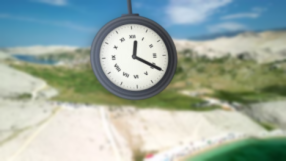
**12:20**
